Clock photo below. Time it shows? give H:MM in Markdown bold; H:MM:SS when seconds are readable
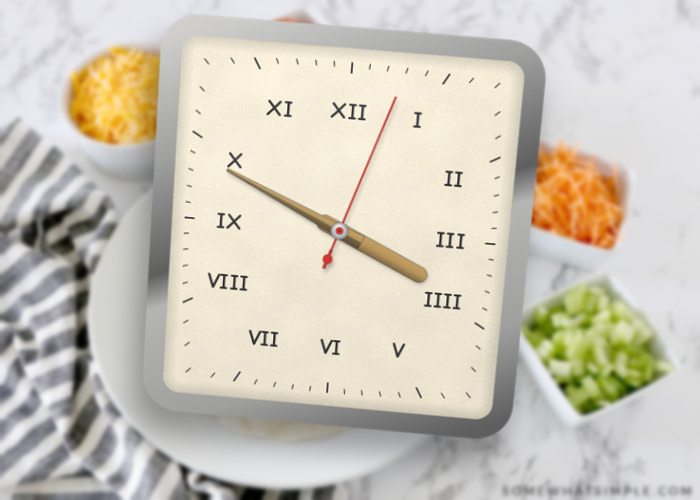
**3:49:03**
